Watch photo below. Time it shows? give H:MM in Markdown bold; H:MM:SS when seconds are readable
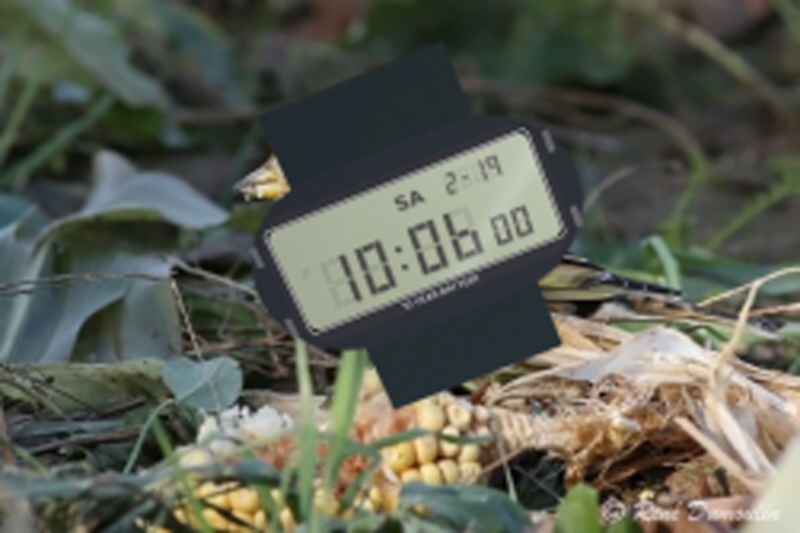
**10:06:00**
